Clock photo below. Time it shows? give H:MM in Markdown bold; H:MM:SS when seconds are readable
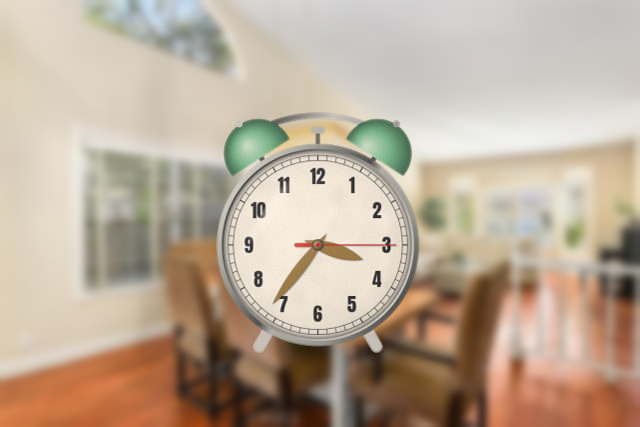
**3:36:15**
